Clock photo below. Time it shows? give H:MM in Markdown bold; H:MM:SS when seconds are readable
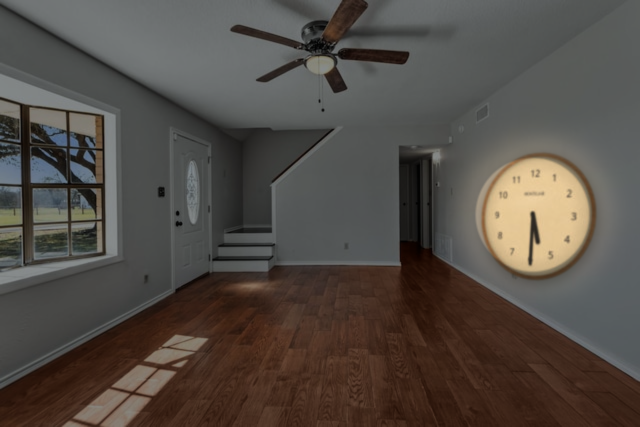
**5:30**
